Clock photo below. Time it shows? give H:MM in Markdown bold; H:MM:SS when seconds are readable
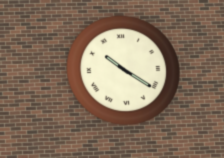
**10:21**
